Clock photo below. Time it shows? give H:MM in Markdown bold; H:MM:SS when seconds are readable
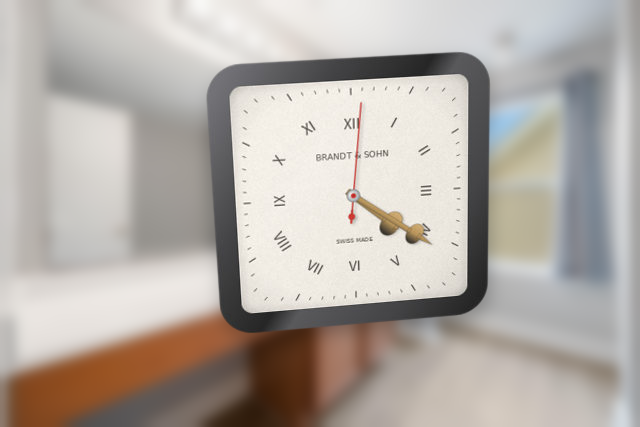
**4:21:01**
